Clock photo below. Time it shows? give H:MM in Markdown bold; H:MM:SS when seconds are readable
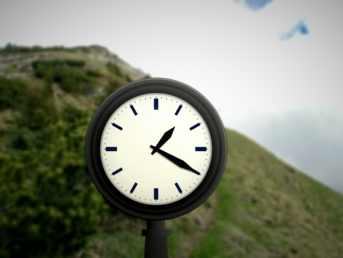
**1:20**
